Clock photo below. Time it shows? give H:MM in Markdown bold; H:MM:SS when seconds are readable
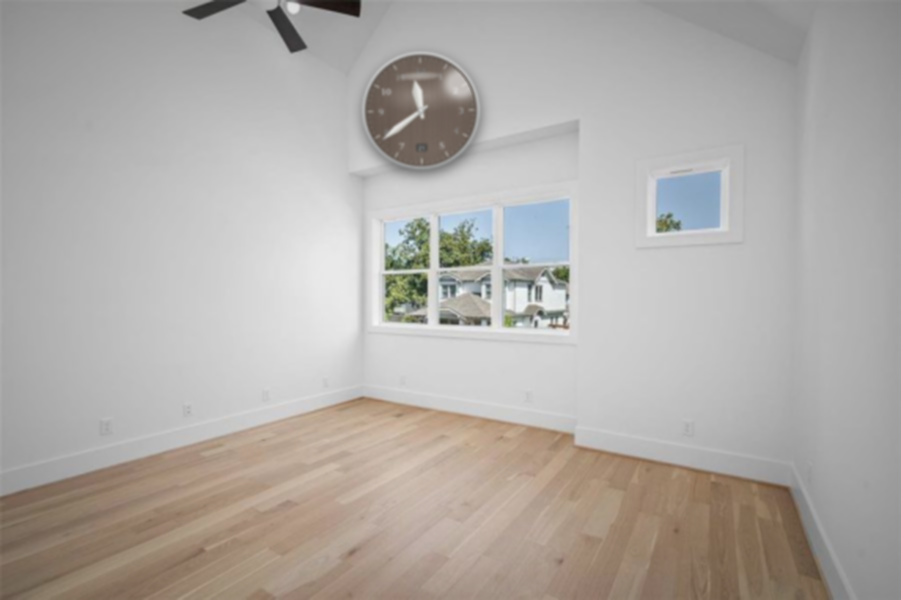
**11:39**
